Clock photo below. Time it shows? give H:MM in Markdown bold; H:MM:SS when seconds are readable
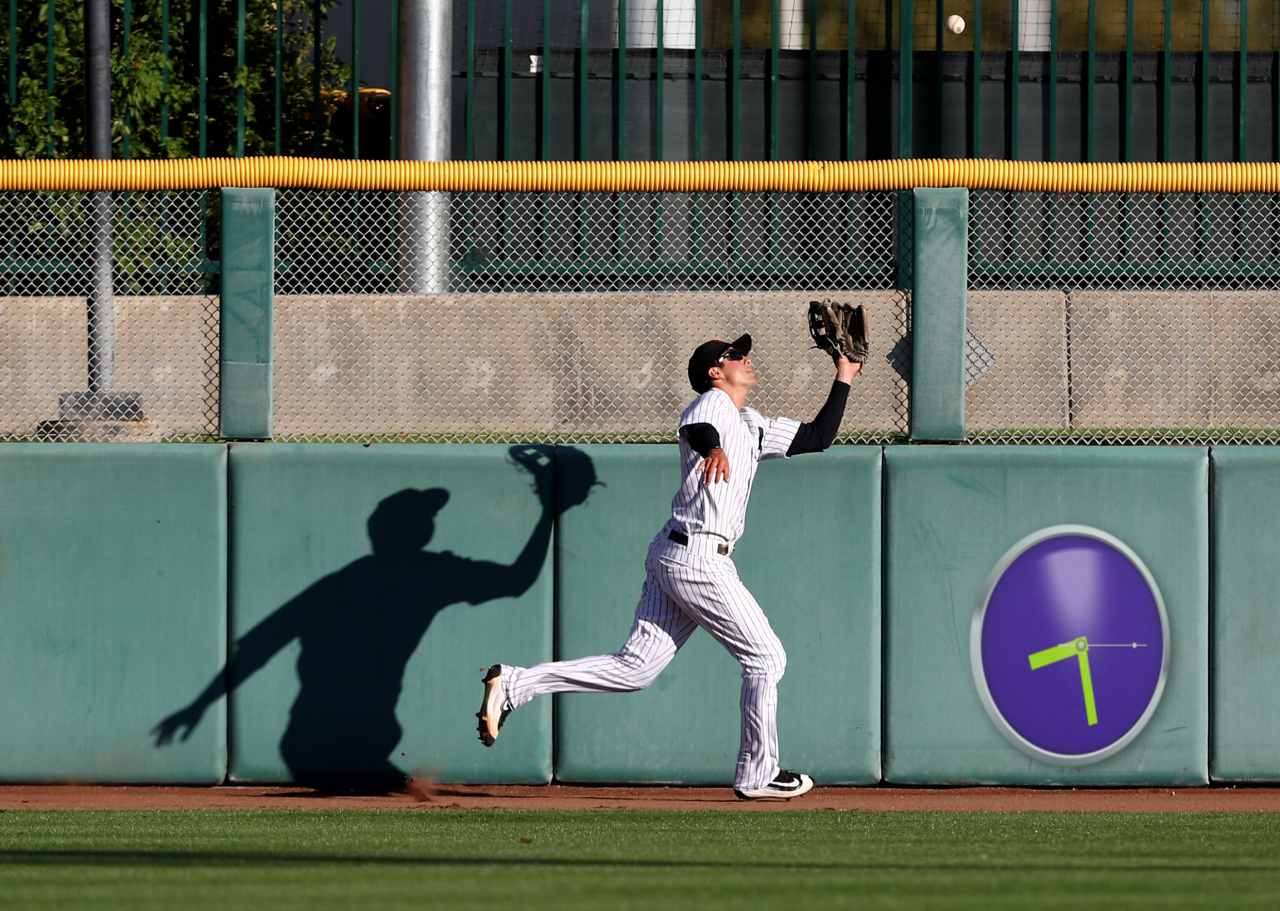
**8:28:15**
